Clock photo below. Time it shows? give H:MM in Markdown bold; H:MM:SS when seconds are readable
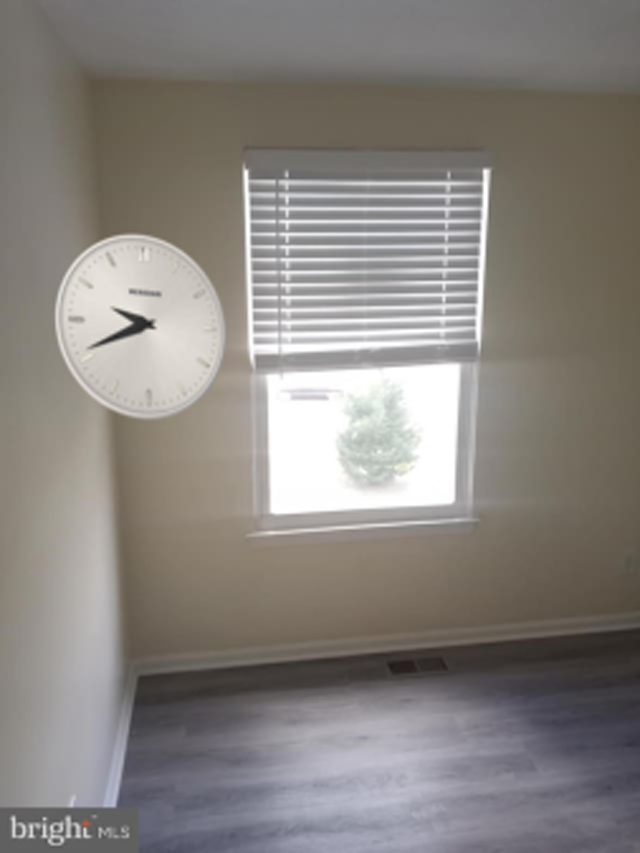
**9:41**
